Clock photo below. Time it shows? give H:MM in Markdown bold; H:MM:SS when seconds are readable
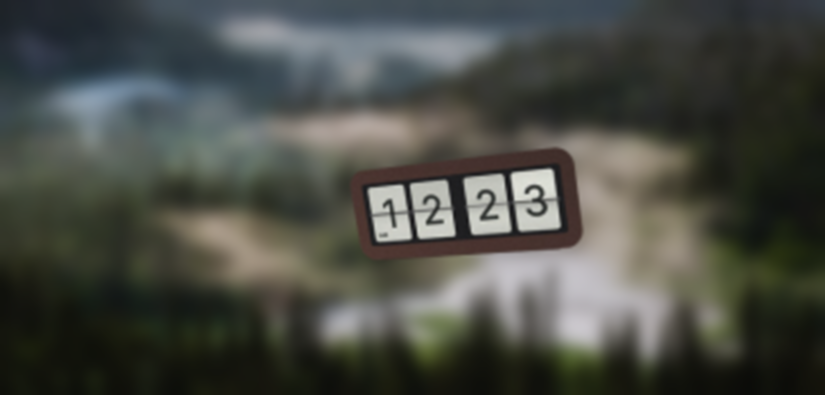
**12:23**
